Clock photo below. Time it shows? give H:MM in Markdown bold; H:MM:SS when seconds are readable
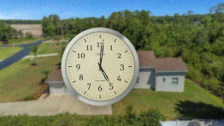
**5:01**
